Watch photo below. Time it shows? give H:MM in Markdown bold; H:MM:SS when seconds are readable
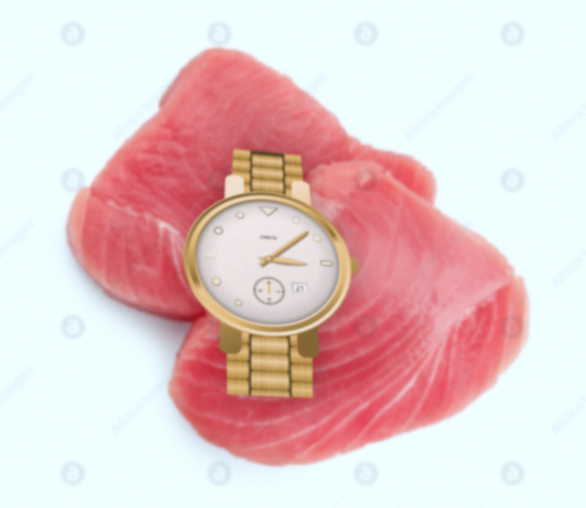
**3:08**
